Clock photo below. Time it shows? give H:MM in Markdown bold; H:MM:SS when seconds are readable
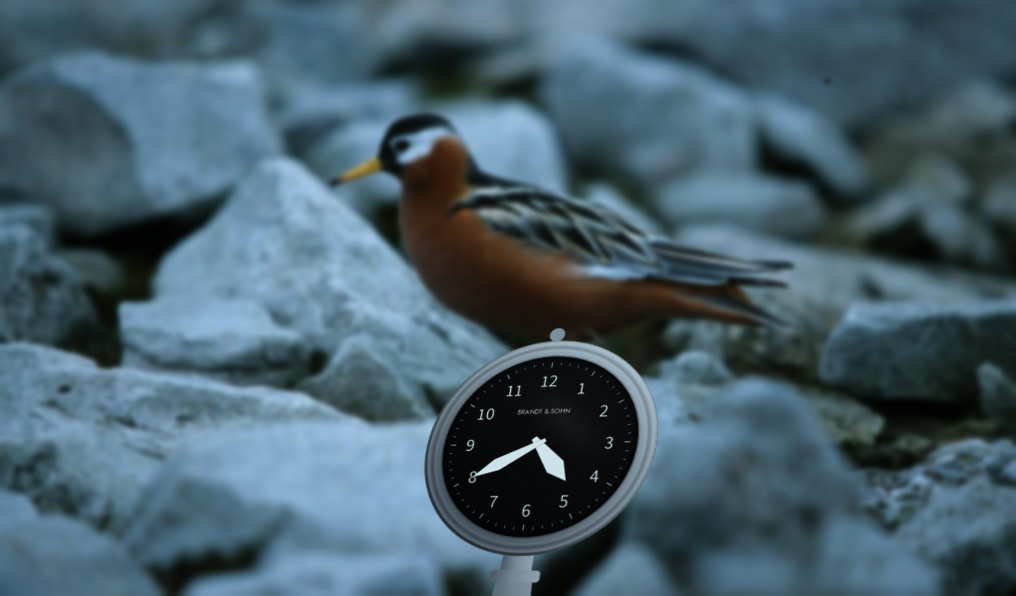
**4:40**
